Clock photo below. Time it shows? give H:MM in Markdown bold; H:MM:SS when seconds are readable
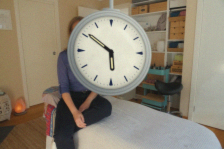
**5:51**
